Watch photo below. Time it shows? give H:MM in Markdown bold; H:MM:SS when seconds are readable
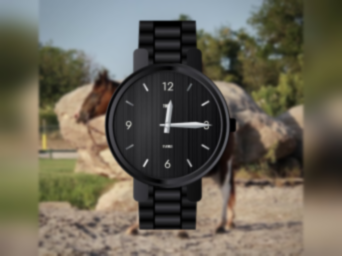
**12:15**
